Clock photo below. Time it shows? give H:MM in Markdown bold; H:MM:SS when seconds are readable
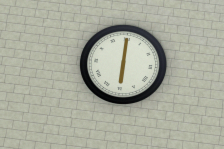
**6:00**
